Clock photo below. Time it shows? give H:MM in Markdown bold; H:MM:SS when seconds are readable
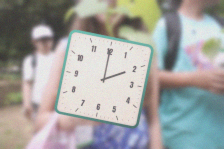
**2:00**
